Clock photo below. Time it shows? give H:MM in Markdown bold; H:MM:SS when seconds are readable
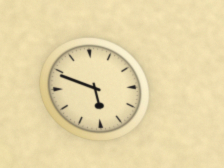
**5:49**
